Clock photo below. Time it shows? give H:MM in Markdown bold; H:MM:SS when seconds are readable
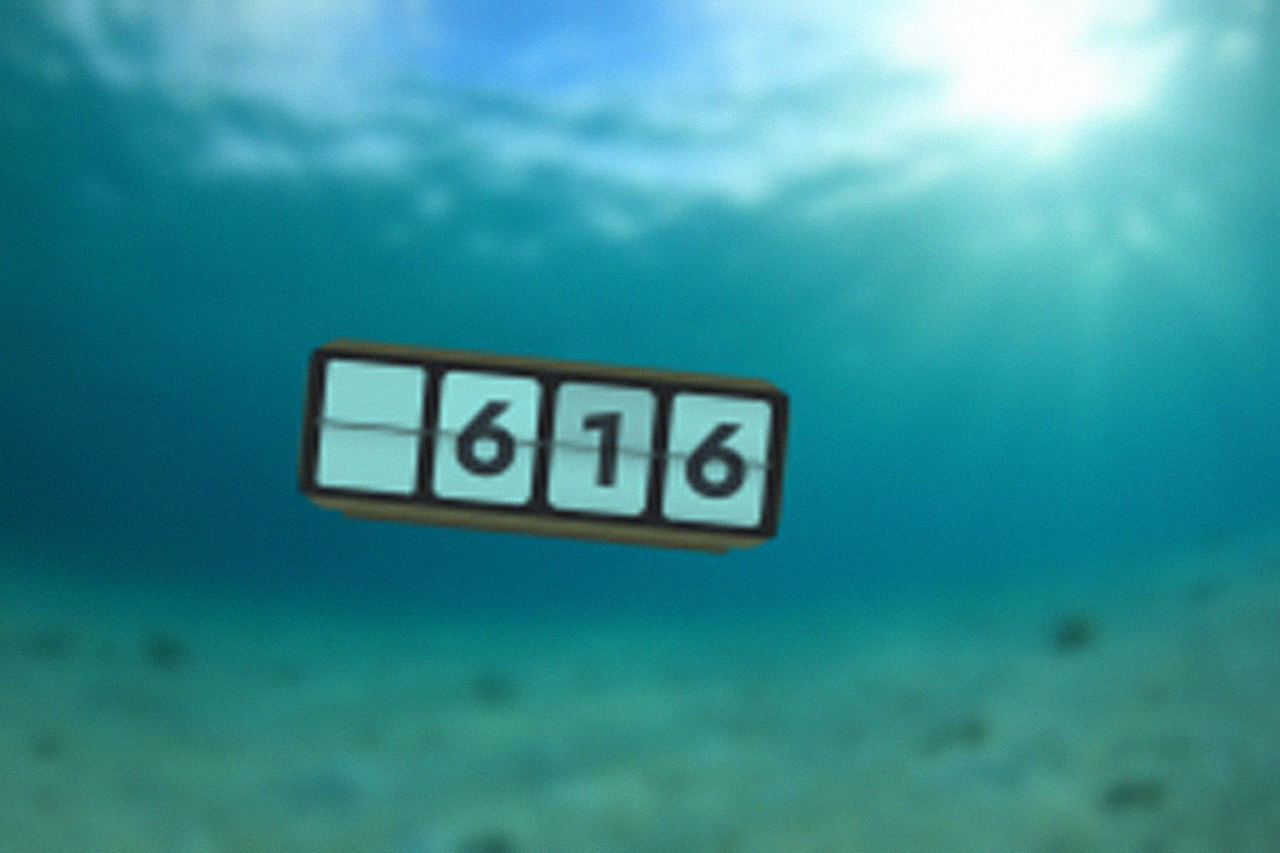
**6:16**
